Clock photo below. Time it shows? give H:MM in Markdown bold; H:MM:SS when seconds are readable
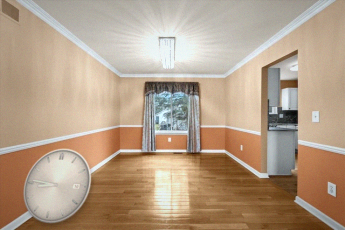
**8:46**
